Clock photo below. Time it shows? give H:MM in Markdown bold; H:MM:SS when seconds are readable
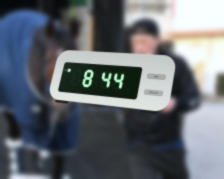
**8:44**
